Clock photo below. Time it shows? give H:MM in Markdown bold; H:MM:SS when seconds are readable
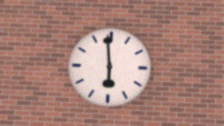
**5:59**
